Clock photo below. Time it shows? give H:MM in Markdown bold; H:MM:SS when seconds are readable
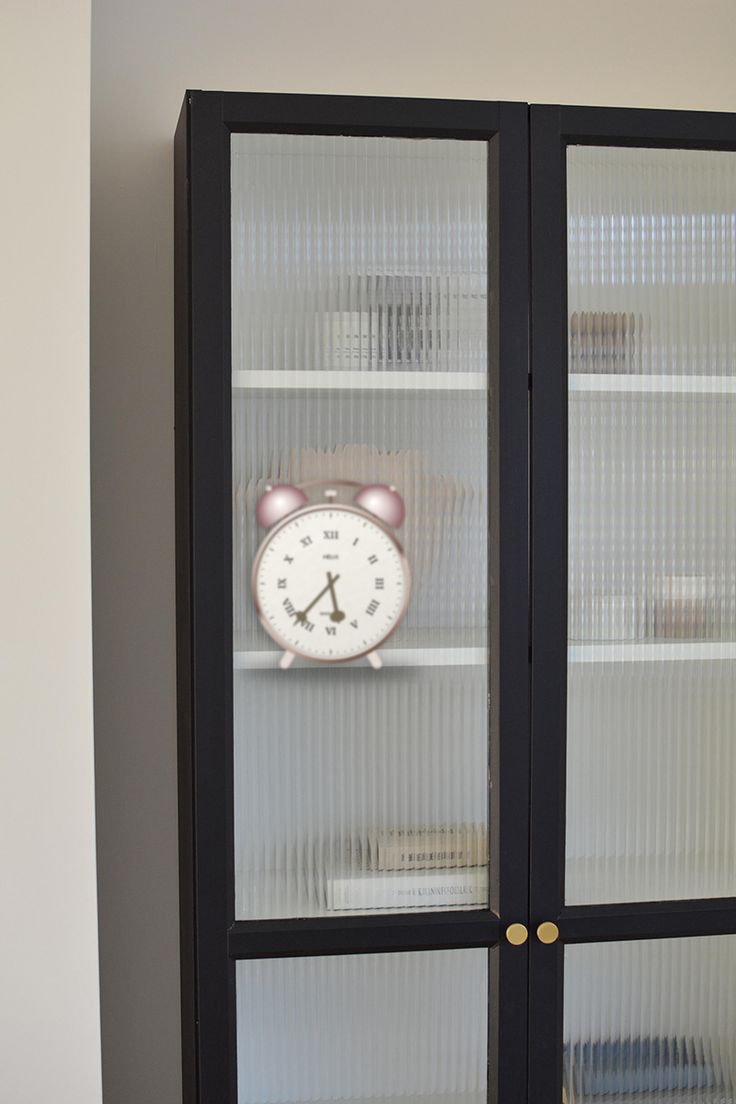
**5:37**
